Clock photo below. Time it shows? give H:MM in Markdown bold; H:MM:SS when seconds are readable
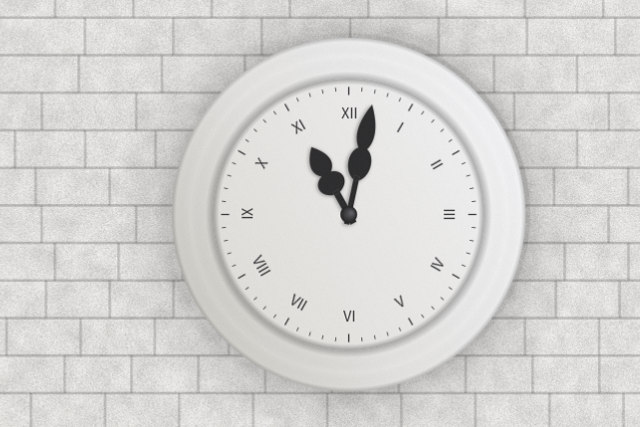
**11:02**
